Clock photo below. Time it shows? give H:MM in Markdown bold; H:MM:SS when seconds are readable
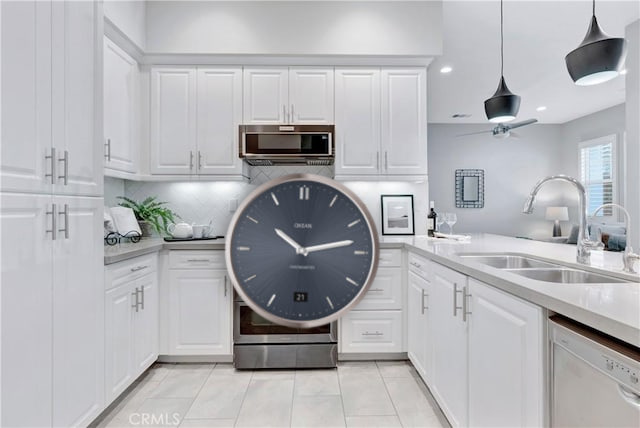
**10:13**
